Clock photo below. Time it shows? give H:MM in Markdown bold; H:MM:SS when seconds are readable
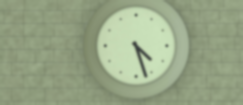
**4:27**
